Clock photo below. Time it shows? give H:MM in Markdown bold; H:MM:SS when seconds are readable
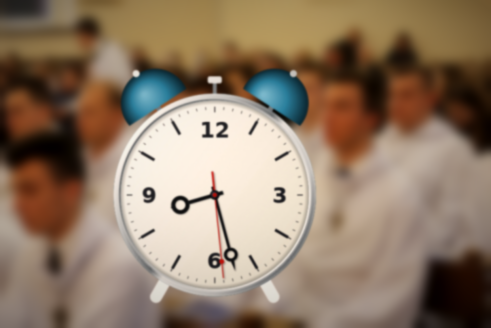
**8:27:29**
